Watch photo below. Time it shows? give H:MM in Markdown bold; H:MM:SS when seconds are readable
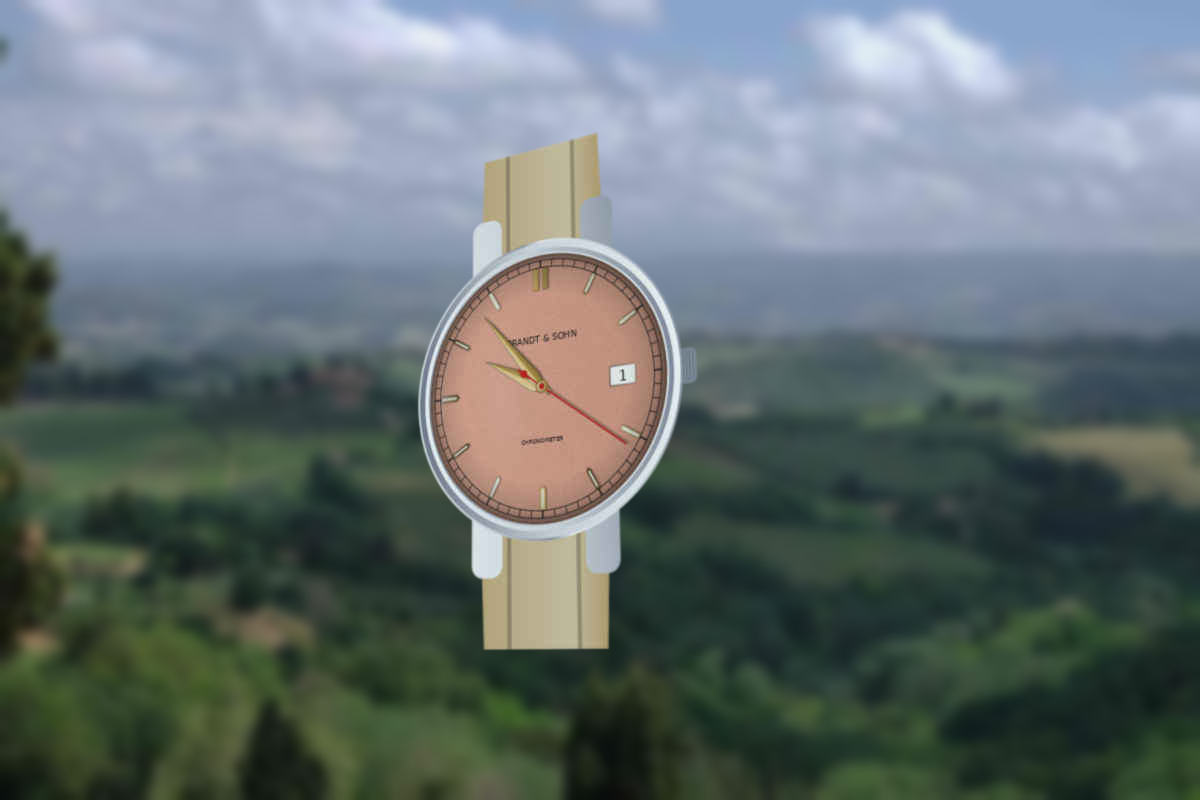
**9:53:21**
